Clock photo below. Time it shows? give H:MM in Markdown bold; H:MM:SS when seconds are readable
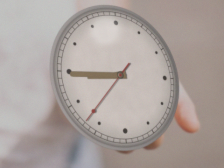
**8:44:37**
